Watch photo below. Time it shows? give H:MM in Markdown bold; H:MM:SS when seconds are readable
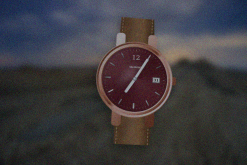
**7:05**
